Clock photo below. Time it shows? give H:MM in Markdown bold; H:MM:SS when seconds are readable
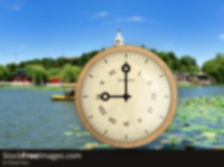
**9:00**
